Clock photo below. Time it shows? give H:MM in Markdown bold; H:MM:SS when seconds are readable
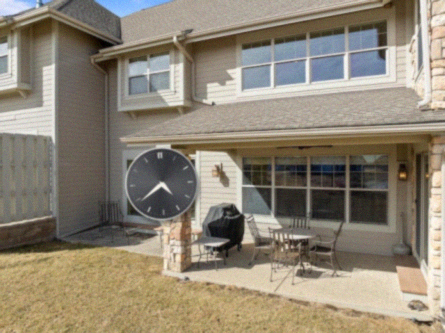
**4:39**
